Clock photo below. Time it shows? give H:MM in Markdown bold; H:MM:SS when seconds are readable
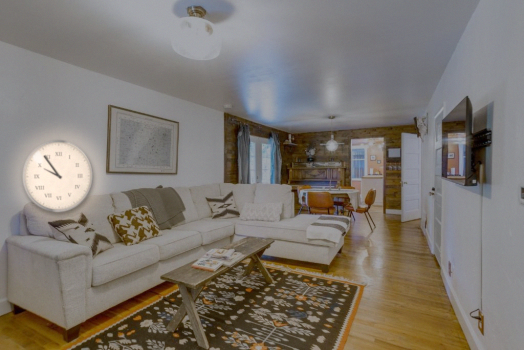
**9:54**
